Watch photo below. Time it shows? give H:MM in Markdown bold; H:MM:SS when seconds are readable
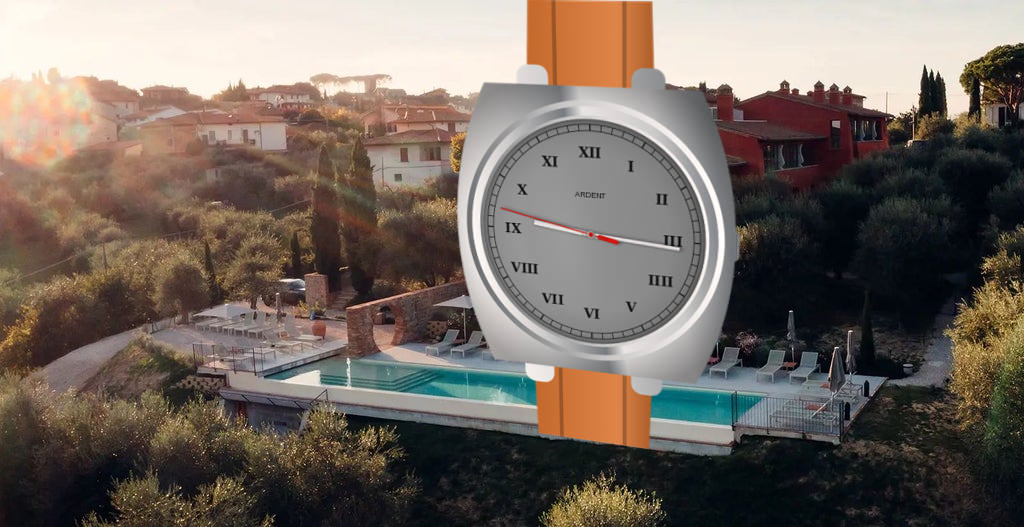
**9:15:47**
